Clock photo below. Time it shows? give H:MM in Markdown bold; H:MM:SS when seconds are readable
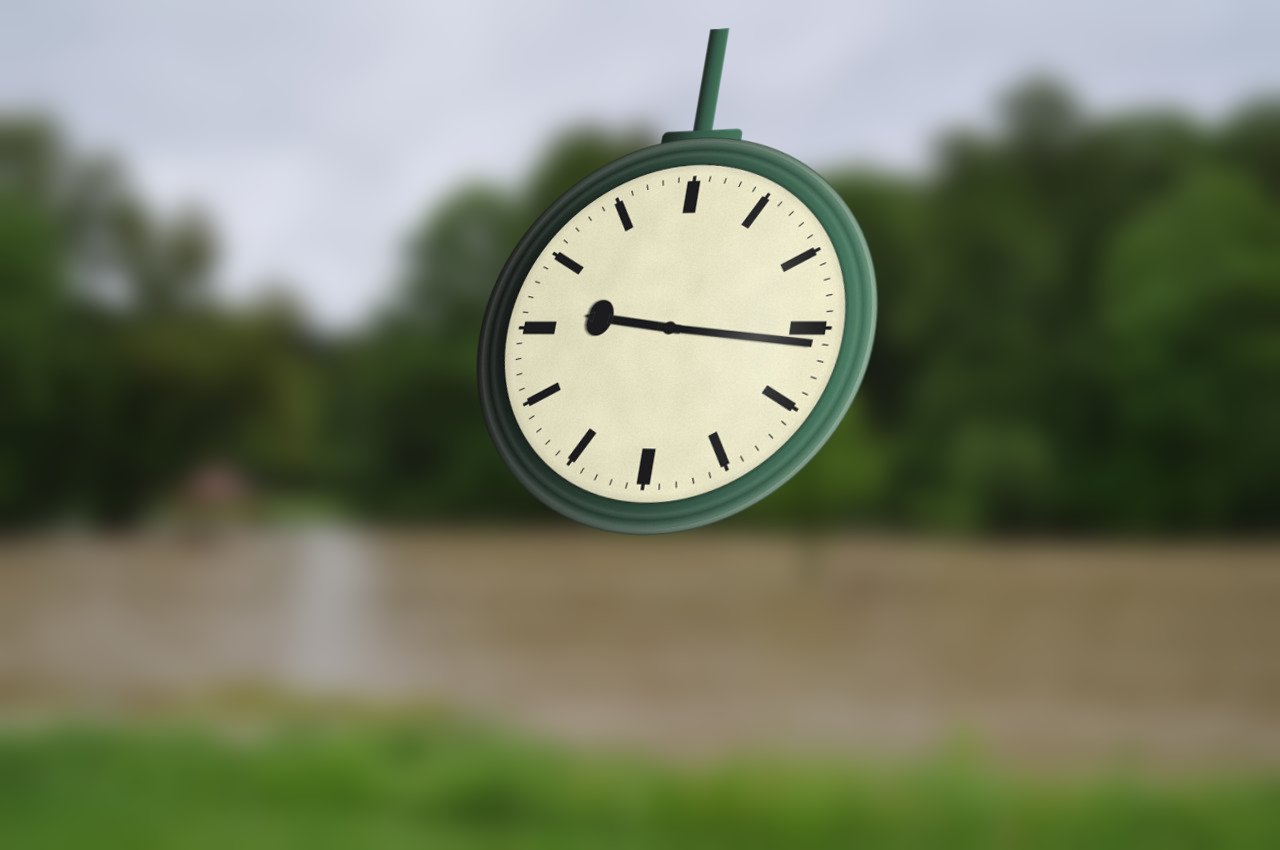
**9:16**
